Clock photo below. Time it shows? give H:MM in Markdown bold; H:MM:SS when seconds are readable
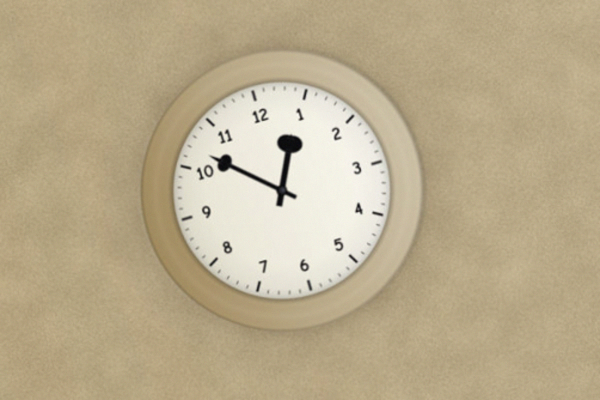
**12:52**
